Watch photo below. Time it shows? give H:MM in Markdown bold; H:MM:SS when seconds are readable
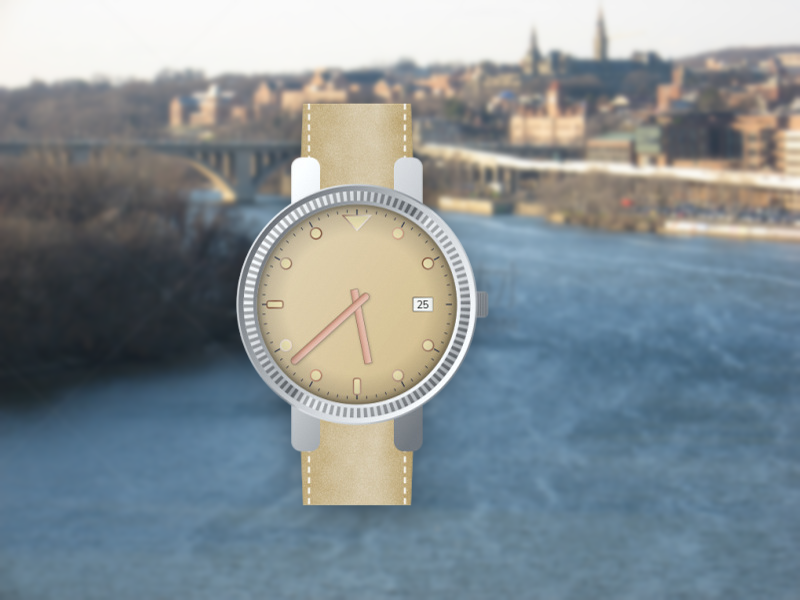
**5:38**
